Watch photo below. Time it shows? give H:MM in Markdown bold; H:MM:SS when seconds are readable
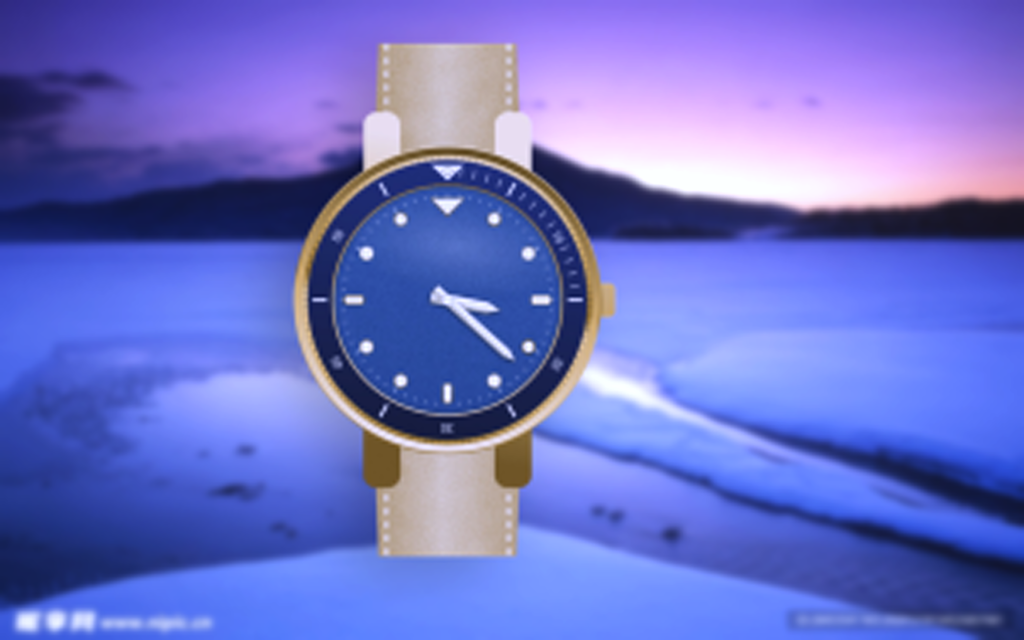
**3:22**
